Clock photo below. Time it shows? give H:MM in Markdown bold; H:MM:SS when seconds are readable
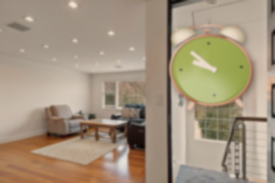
**9:53**
